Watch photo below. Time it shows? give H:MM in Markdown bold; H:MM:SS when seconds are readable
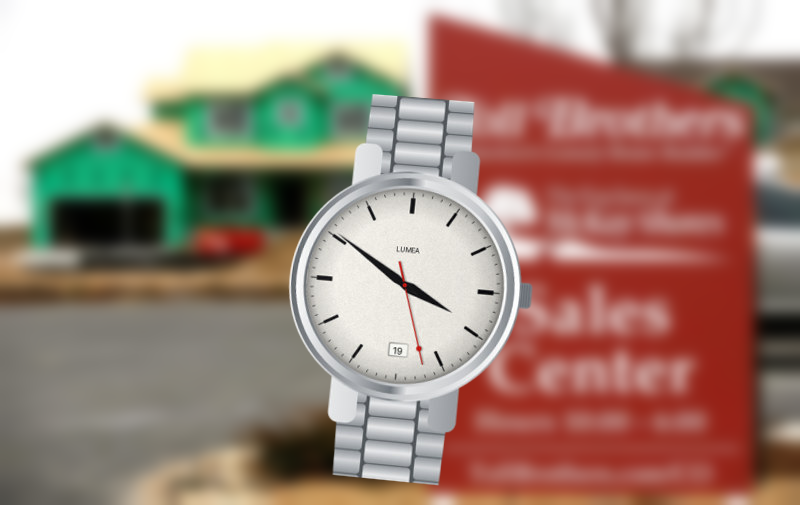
**3:50:27**
